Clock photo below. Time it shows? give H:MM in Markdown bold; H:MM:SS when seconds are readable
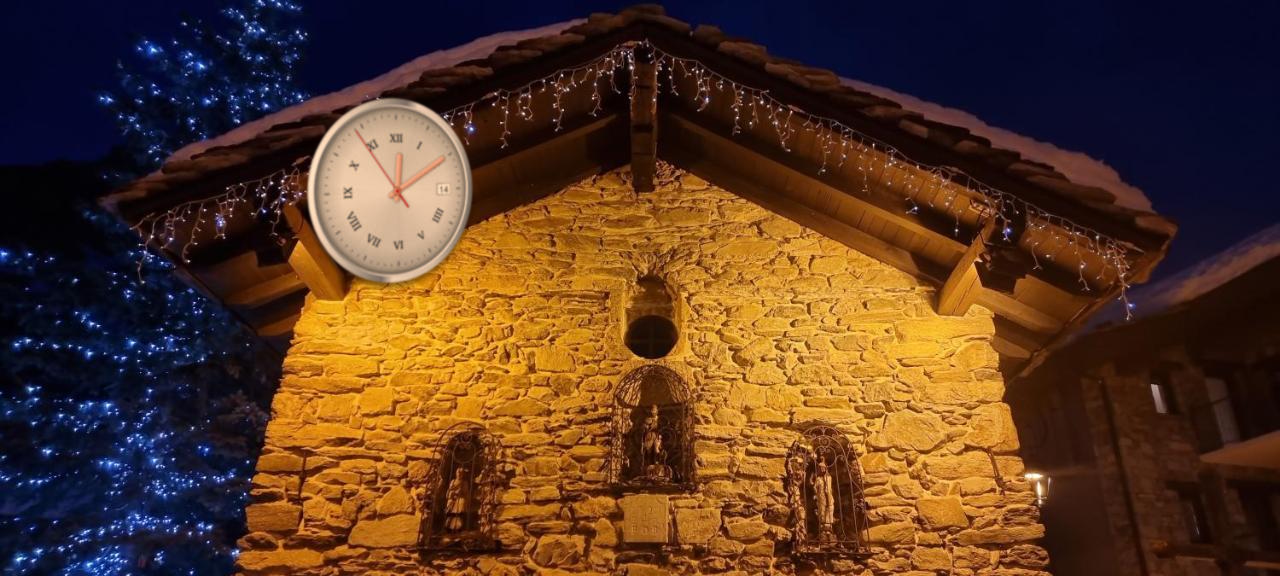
**12:09:54**
